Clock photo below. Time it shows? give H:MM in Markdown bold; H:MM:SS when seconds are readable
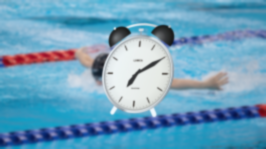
**7:10**
